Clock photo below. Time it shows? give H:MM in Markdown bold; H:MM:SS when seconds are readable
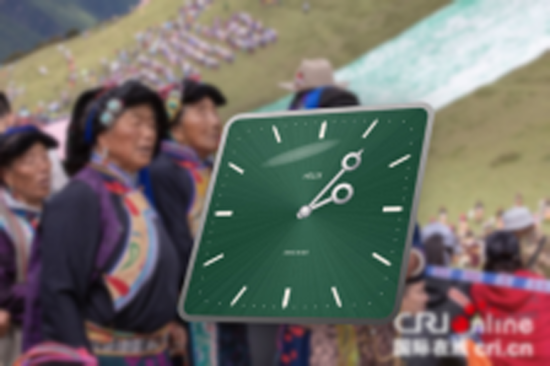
**2:06**
